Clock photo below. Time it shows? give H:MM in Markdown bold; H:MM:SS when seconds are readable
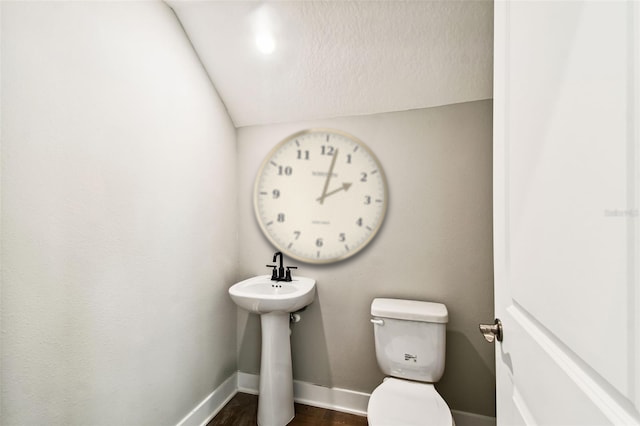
**2:02**
